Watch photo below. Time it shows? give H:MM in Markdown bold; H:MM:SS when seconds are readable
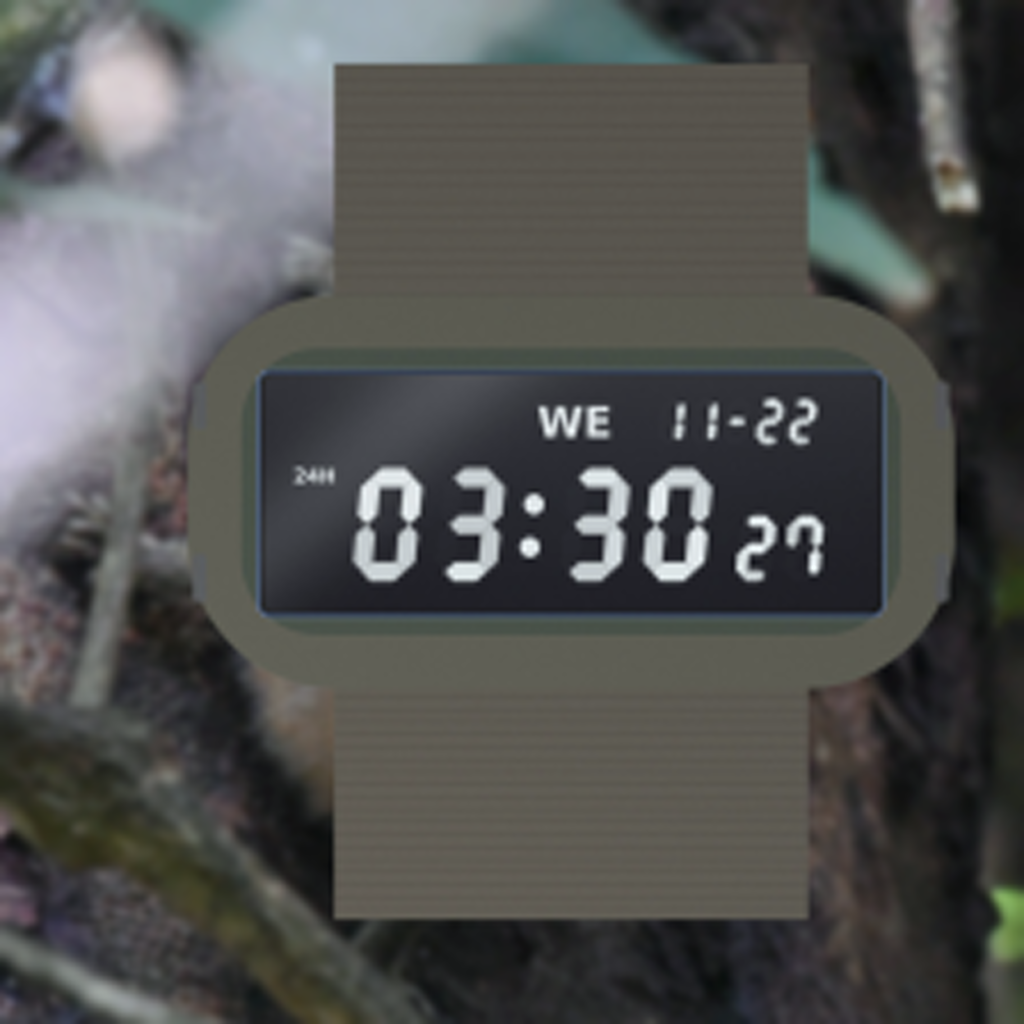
**3:30:27**
